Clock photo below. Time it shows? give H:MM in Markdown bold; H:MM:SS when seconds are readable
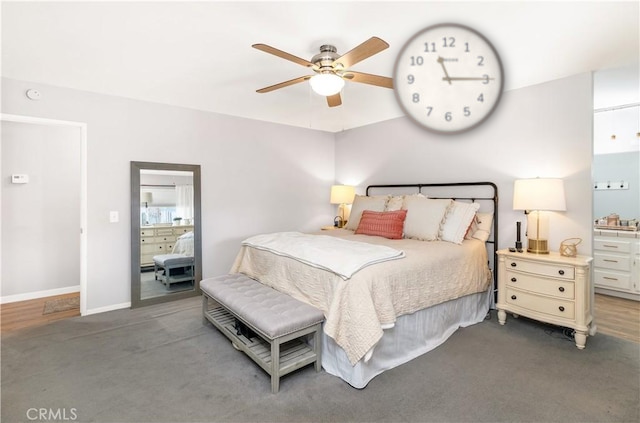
**11:15**
